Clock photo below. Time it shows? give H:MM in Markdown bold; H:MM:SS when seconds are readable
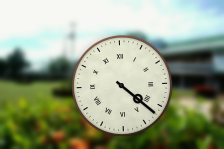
**4:22**
